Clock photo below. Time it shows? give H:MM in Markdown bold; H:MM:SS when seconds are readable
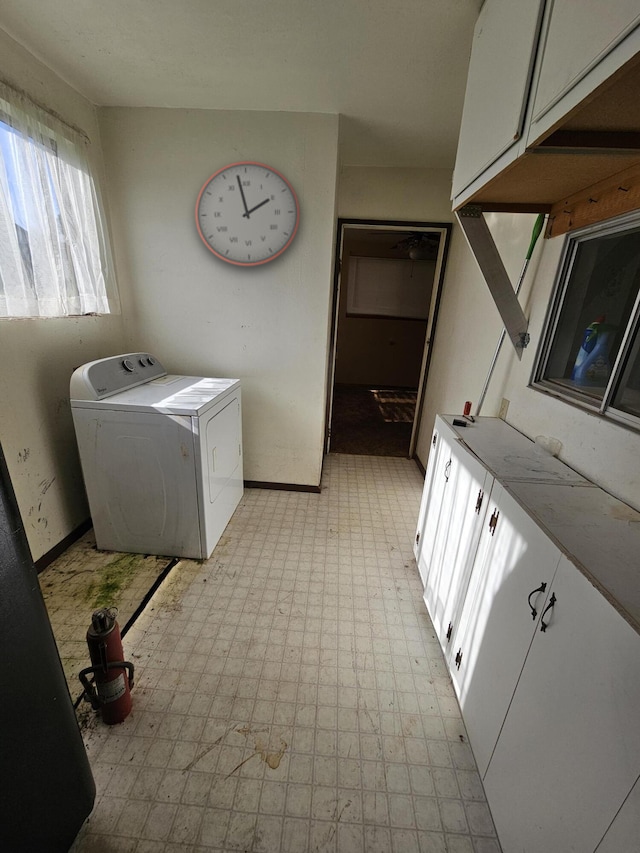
**1:58**
